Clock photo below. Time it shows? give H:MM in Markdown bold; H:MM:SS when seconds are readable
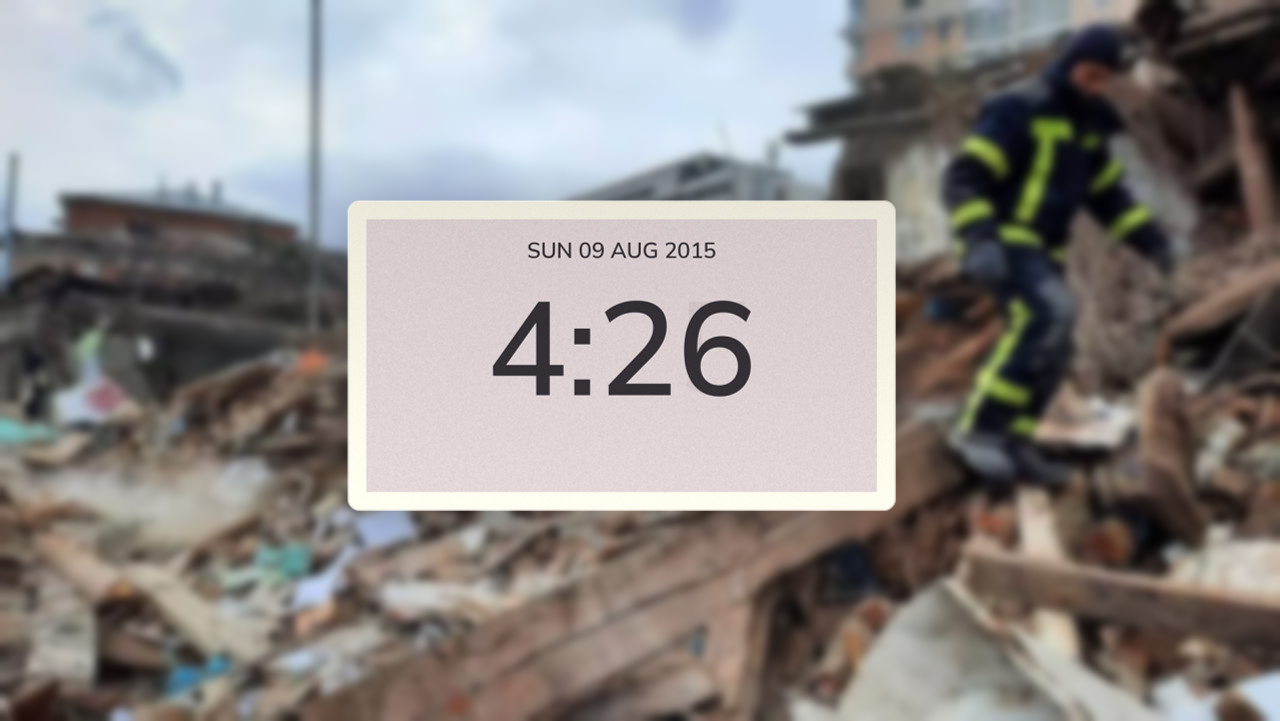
**4:26**
